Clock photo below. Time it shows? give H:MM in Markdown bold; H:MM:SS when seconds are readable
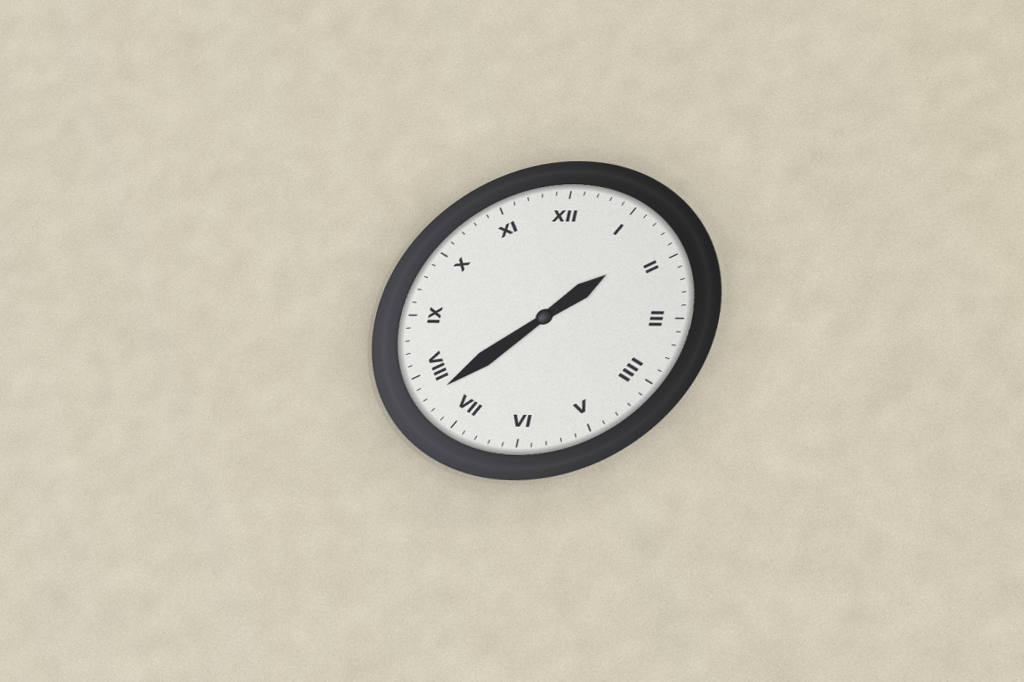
**1:38**
